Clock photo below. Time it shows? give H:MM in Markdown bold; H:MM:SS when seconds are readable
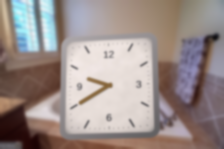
**9:40**
